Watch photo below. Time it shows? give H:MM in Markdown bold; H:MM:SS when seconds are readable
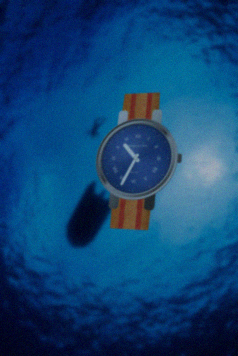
**10:34**
